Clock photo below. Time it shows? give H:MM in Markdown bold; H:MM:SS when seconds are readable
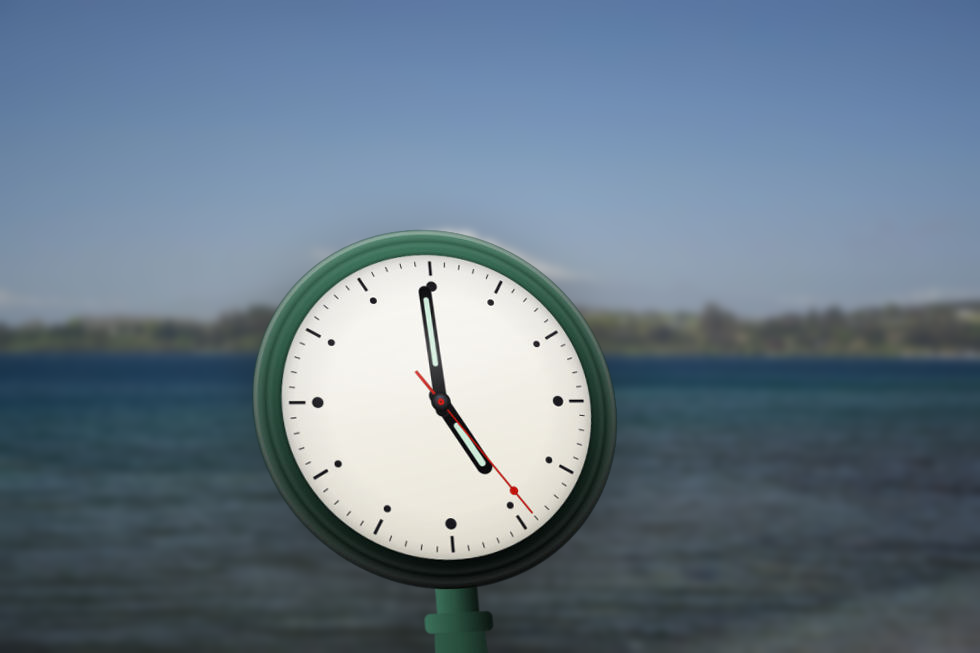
**4:59:24**
